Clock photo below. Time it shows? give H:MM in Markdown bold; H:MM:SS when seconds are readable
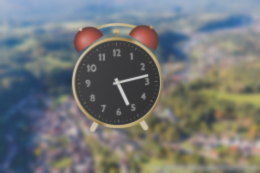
**5:13**
